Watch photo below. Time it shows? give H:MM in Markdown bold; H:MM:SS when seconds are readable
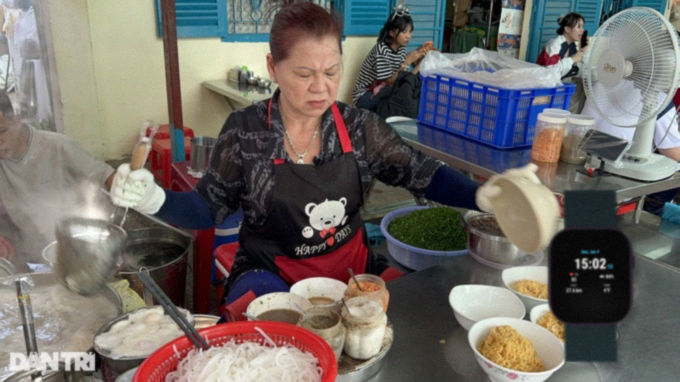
**15:02**
